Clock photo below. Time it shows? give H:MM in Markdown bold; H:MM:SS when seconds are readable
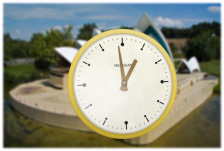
**12:59**
